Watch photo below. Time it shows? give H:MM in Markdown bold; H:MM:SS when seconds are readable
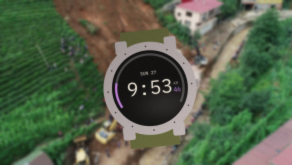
**9:53**
